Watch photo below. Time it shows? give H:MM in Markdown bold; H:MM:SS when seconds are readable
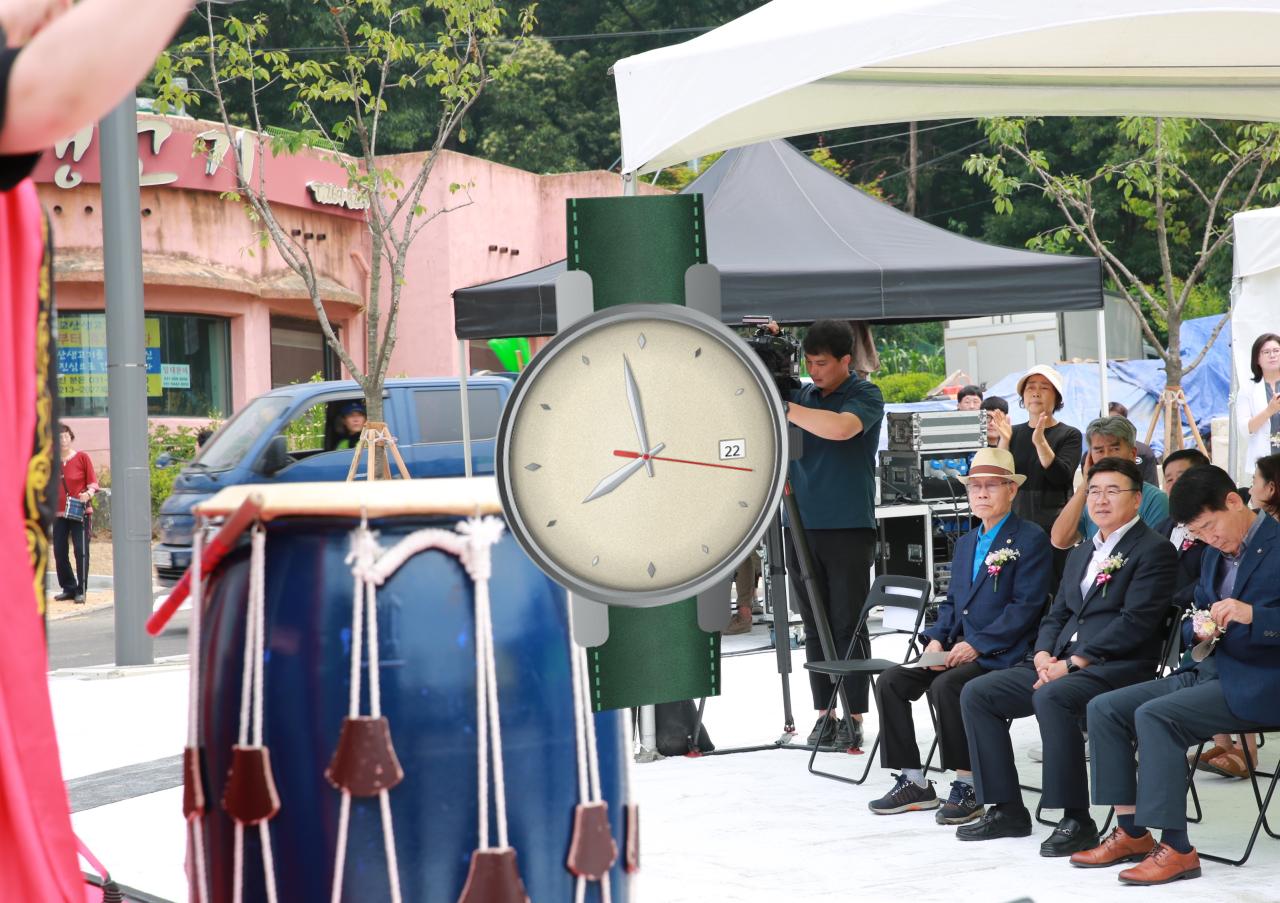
**7:58:17**
